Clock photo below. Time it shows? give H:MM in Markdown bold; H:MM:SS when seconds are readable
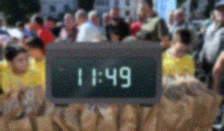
**11:49**
